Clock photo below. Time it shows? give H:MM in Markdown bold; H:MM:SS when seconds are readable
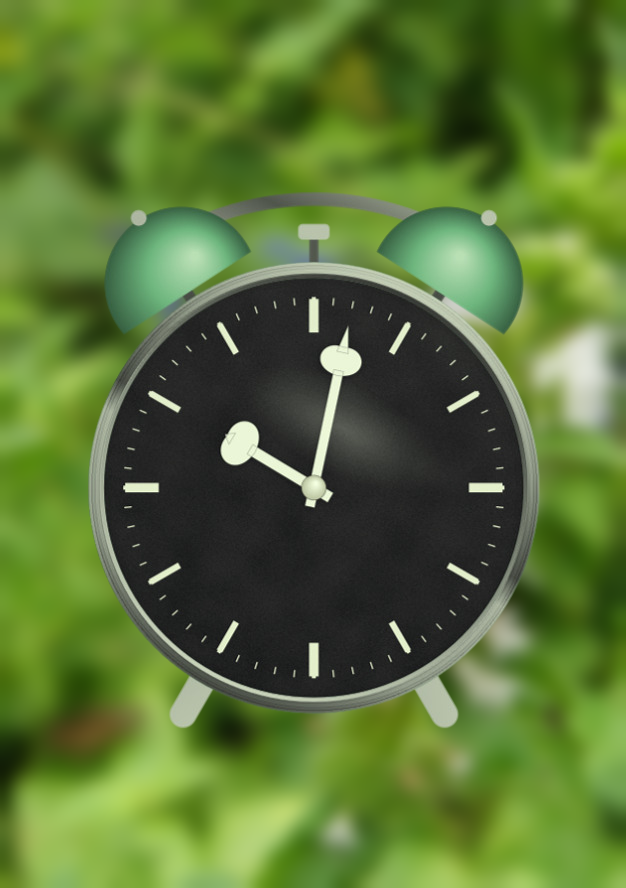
**10:02**
